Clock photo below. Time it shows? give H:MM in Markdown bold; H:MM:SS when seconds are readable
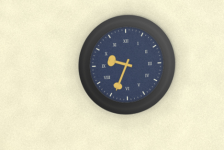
**9:34**
